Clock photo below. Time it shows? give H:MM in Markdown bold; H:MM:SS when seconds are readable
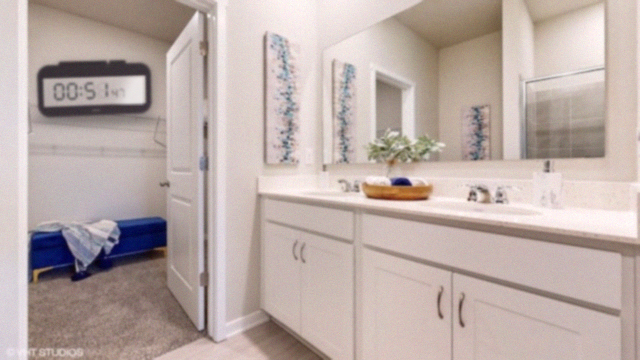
**0:51**
